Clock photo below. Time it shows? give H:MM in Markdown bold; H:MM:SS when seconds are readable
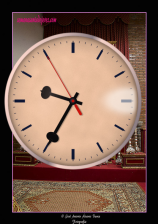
**9:34:55**
